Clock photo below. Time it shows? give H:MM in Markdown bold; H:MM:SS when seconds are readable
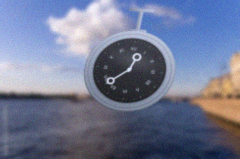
**12:38**
